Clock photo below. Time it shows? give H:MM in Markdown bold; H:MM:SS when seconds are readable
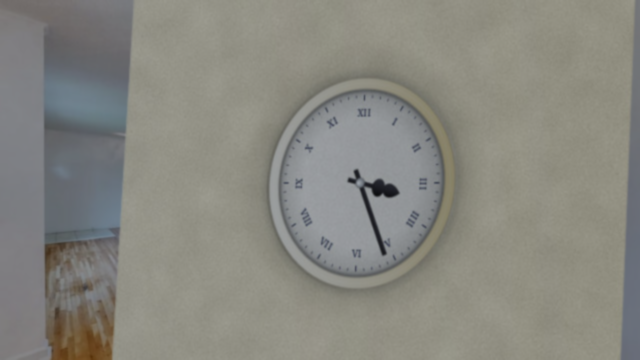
**3:26**
